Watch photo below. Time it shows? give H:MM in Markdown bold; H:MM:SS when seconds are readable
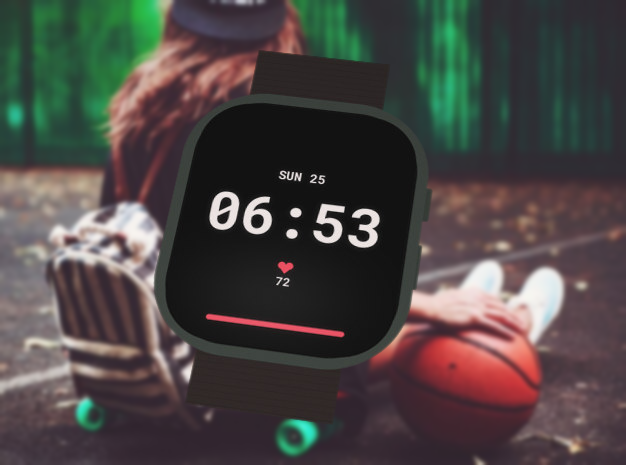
**6:53**
